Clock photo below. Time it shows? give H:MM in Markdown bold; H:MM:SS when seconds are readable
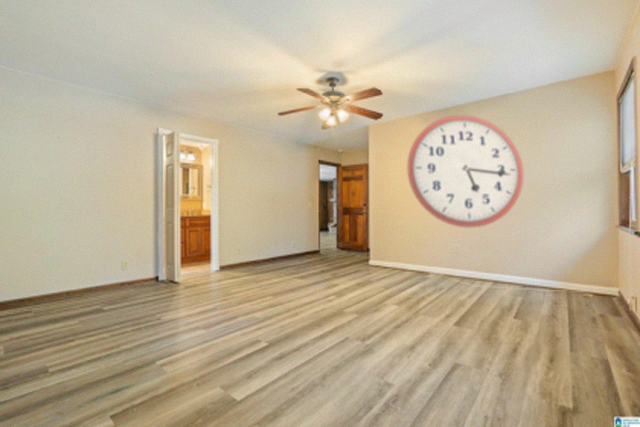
**5:16**
